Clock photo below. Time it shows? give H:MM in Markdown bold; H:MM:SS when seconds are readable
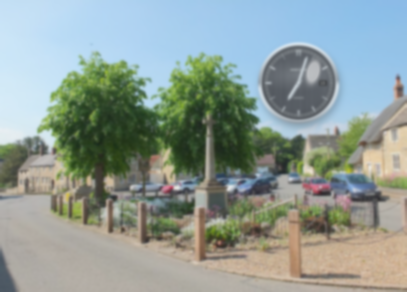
**7:03**
